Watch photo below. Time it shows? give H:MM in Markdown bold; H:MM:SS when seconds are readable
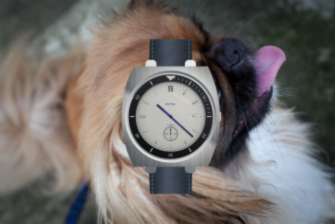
**10:22**
